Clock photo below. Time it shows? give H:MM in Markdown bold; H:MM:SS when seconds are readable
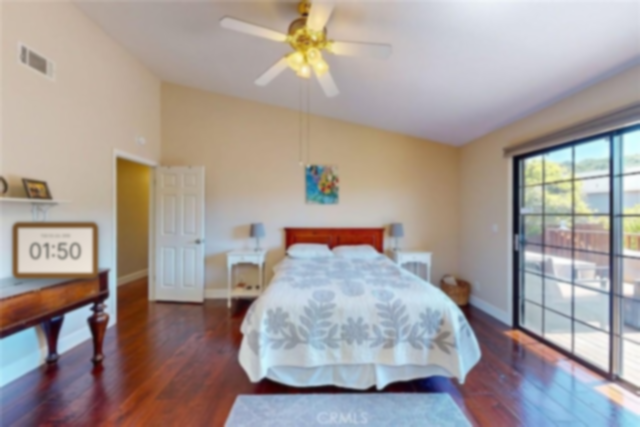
**1:50**
